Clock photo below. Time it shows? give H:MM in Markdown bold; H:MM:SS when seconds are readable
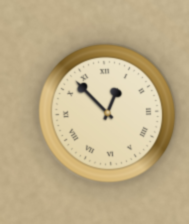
**12:53**
